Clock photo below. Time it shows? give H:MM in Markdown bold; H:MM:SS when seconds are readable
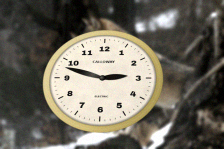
**2:48**
